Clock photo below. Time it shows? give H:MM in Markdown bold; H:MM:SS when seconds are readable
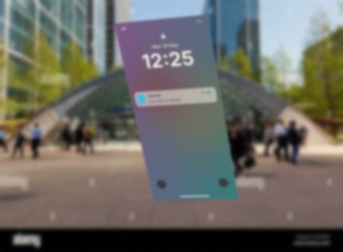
**12:25**
